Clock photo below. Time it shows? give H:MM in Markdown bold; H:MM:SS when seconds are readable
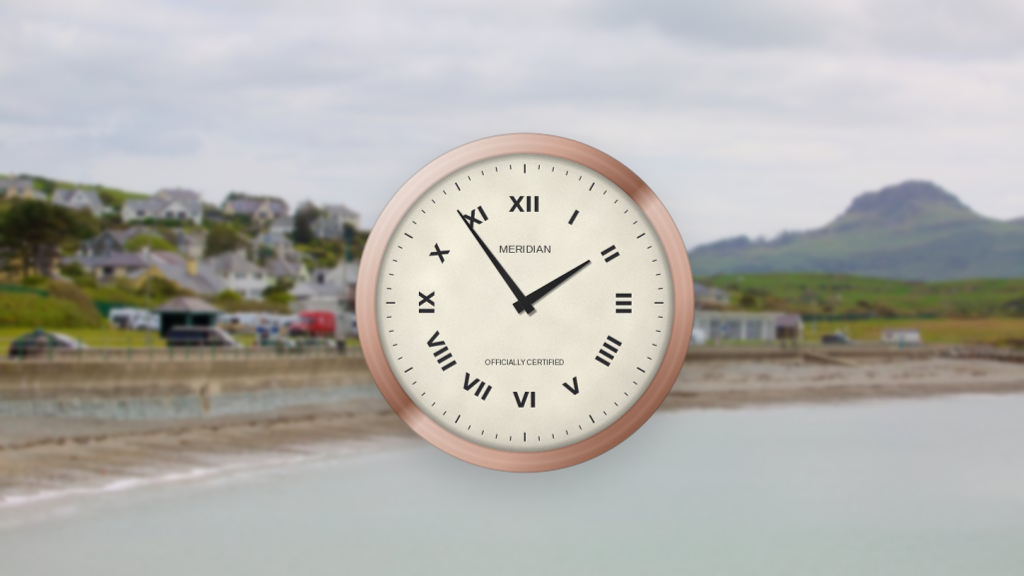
**1:54**
